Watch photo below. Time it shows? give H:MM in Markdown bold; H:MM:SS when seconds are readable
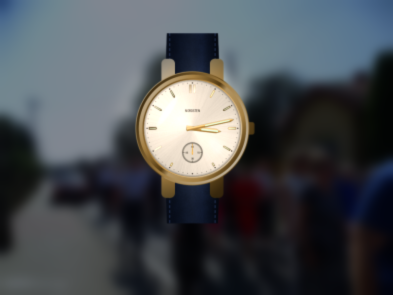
**3:13**
